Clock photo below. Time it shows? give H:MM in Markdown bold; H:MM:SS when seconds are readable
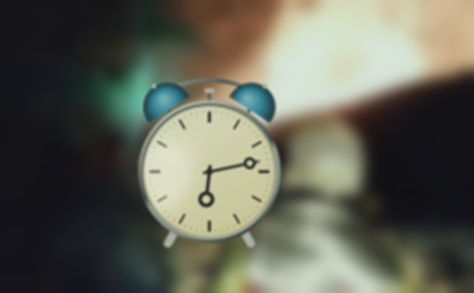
**6:13**
